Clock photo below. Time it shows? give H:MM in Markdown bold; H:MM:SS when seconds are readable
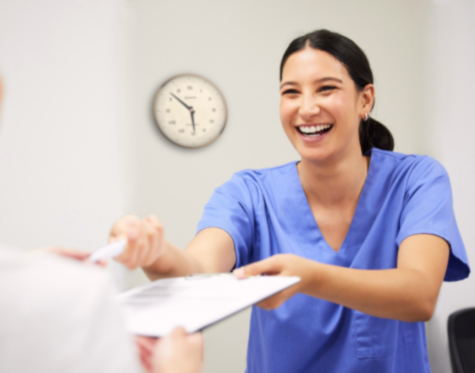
**5:52**
